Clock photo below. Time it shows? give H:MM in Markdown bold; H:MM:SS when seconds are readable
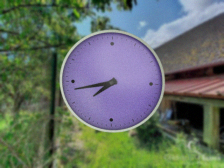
**7:43**
